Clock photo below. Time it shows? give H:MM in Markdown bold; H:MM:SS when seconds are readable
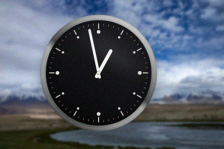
**12:58**
